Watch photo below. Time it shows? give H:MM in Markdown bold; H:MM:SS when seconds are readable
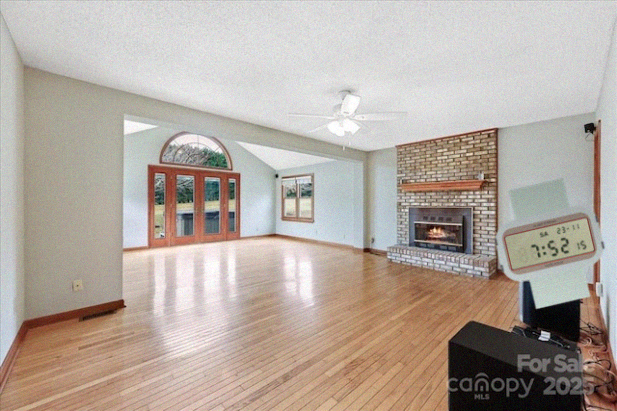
**7:52:15**
